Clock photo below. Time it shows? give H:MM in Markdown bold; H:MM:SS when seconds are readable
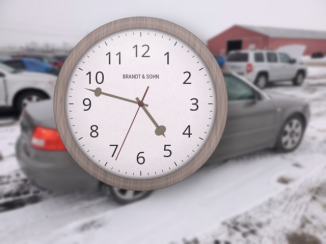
**4:47:34**
